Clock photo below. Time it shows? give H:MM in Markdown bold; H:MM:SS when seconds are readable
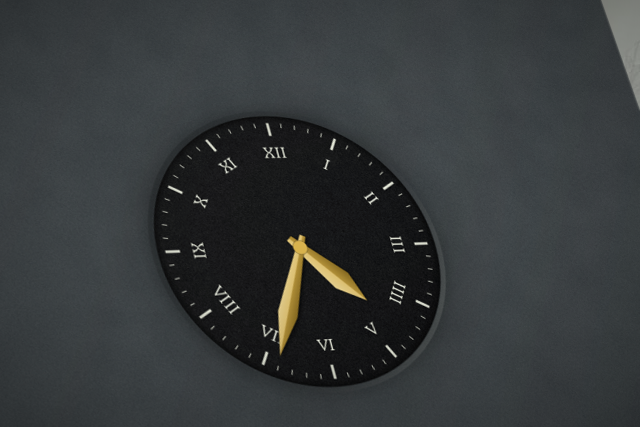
**4:34**
